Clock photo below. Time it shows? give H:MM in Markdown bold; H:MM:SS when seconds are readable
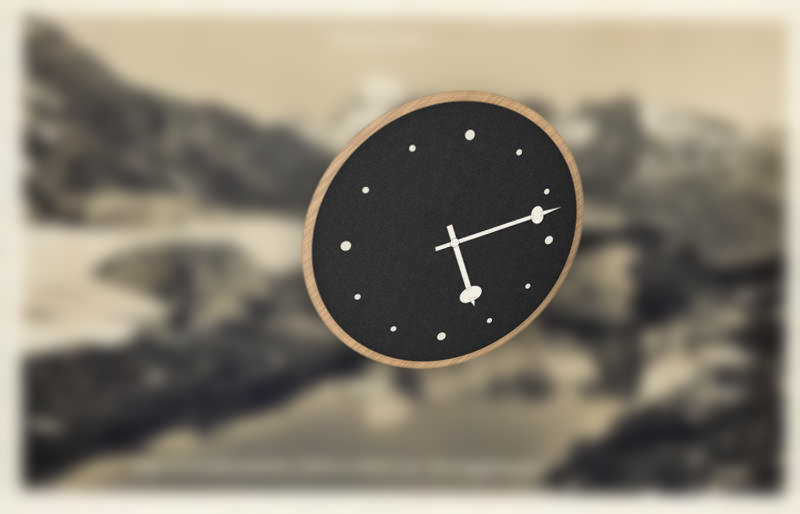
**5:12**
